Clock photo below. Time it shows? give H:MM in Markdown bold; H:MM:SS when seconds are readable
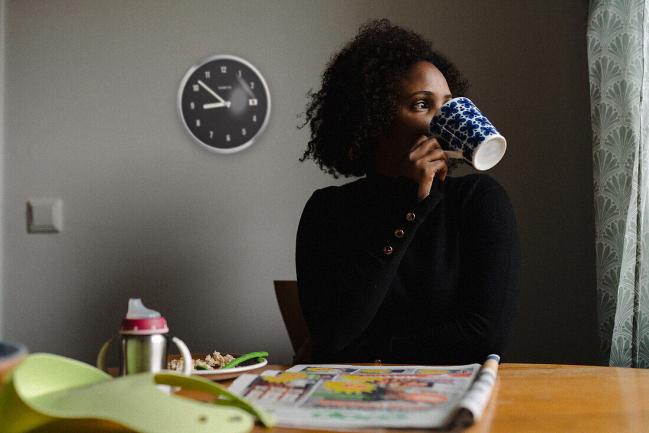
**8:52**
